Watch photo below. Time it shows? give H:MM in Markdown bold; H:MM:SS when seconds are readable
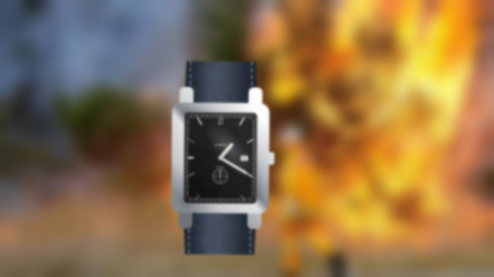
**1:20**
